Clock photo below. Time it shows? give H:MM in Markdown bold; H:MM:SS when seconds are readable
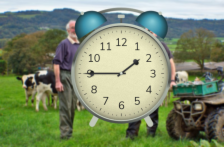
**1:45**
